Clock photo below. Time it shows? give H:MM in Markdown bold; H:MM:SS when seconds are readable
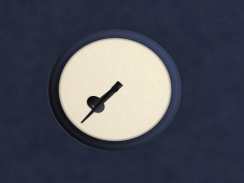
**7:37**
